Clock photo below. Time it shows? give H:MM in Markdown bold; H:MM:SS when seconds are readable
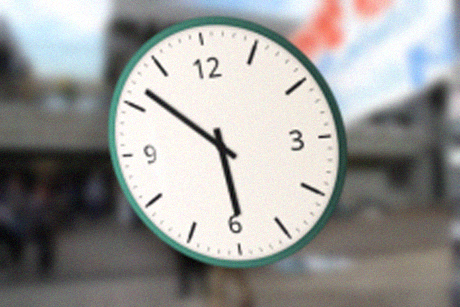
**5:52**
